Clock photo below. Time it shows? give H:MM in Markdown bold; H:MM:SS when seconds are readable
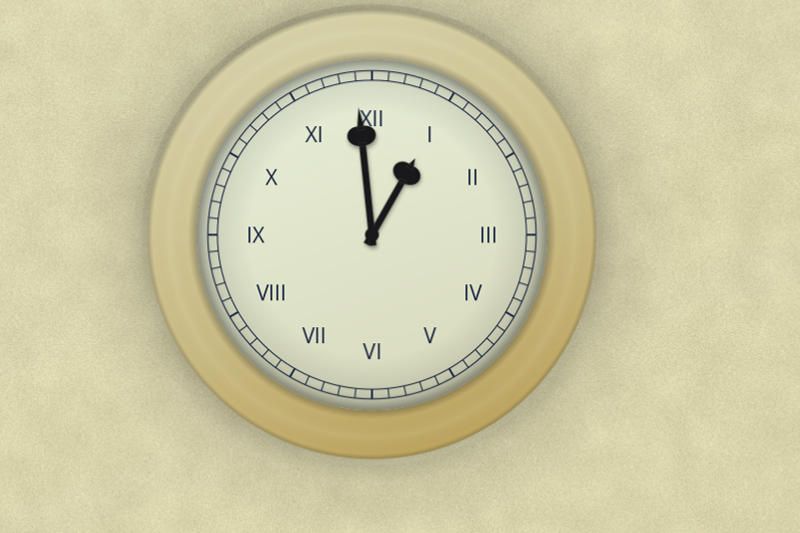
**12:59**
